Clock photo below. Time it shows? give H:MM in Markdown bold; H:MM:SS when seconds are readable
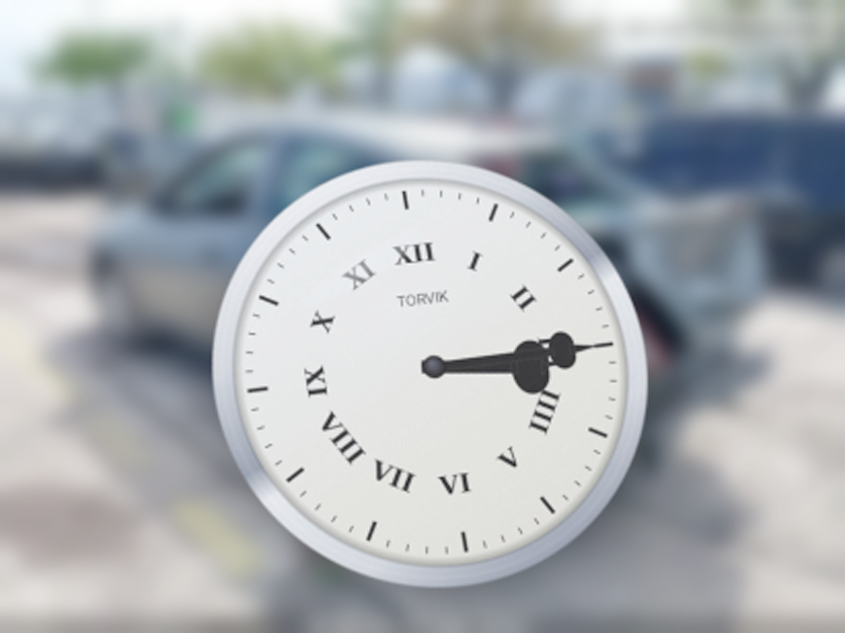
**3:15**
